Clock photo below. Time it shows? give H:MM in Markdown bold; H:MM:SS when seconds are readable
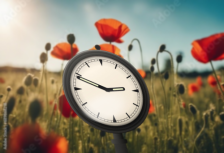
**2:49**
